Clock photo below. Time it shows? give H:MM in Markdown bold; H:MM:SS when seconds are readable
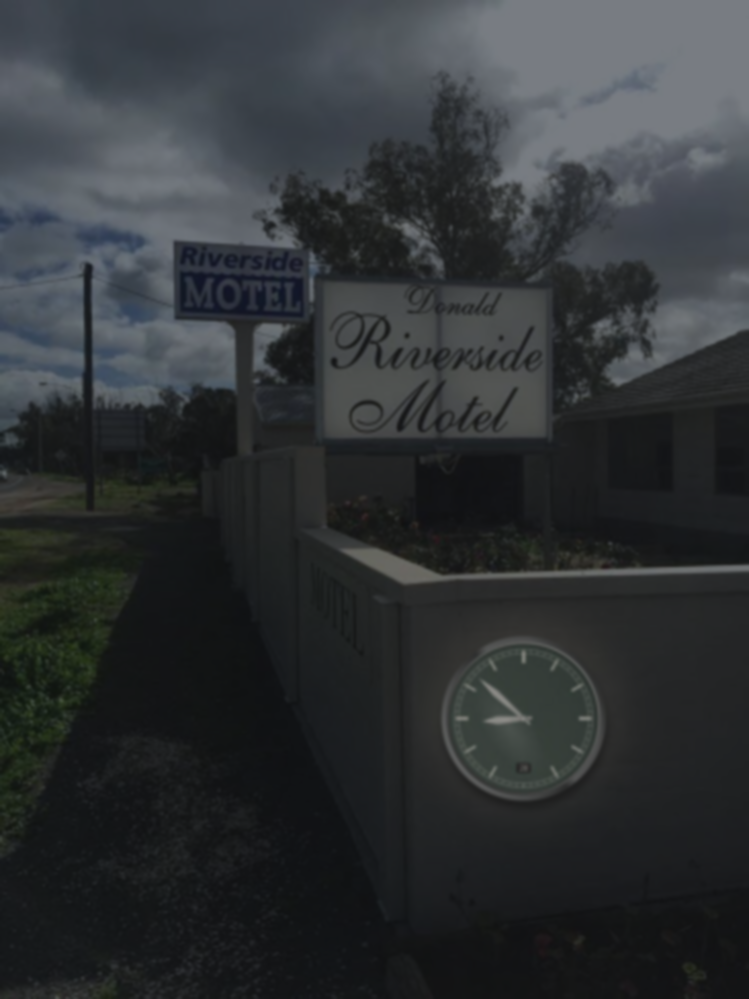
**8:52**
